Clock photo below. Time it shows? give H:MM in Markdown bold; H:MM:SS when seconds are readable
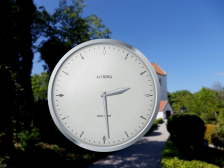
**2:29**
